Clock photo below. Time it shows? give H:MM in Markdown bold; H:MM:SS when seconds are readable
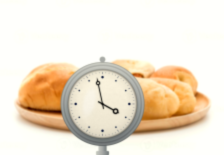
**3:58**
